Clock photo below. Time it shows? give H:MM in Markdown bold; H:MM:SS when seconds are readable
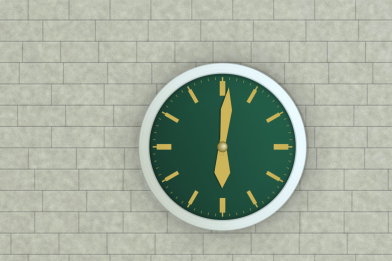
**6:01**
